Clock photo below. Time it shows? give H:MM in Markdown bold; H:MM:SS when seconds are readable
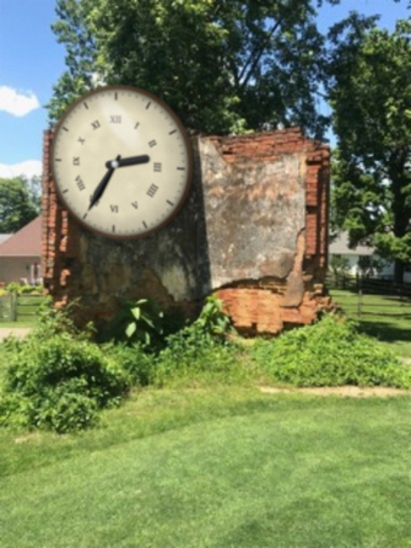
**2:35**
